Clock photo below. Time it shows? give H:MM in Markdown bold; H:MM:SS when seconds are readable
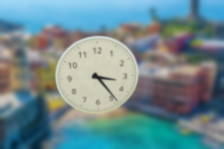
**3:24**
